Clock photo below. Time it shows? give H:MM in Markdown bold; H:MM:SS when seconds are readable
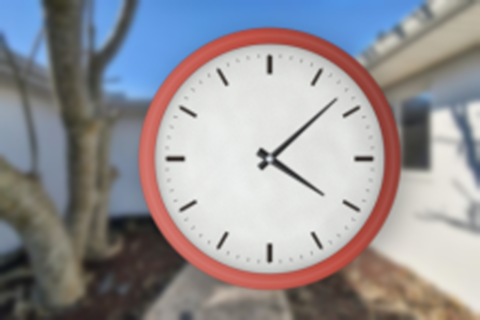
**4:08**
